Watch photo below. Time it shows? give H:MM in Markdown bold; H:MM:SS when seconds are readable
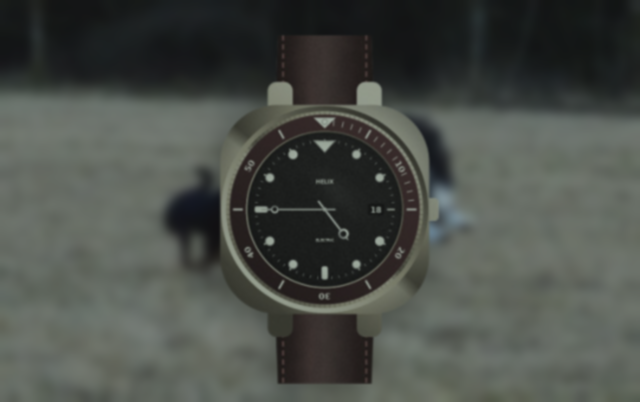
**4:45**
